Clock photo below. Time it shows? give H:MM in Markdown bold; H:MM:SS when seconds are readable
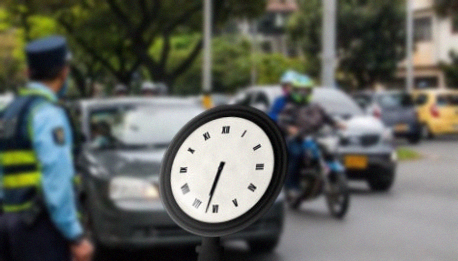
**6:32**
